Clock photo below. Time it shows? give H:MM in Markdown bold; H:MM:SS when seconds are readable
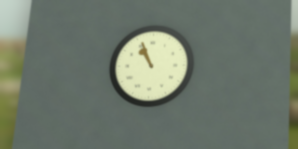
**10:56**
